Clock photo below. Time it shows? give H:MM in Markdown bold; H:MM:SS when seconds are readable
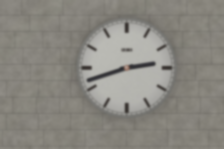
**2:42**
